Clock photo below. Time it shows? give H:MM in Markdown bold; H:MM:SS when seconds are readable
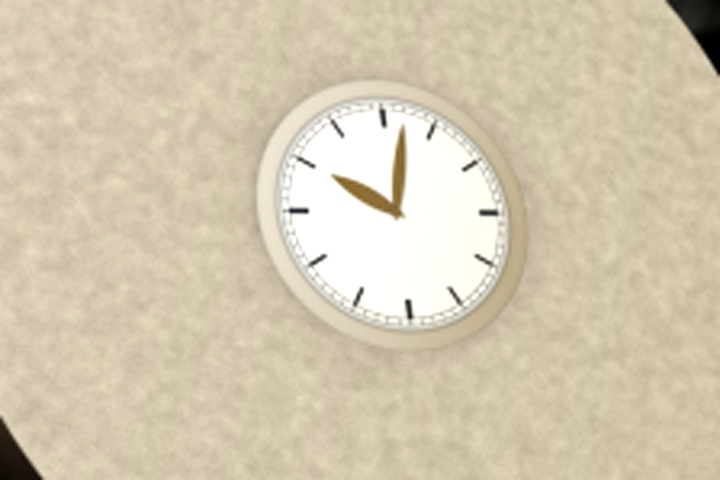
**10:02**
